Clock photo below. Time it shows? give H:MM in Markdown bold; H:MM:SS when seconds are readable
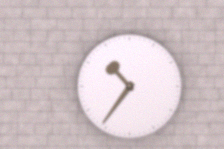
**10:36**
